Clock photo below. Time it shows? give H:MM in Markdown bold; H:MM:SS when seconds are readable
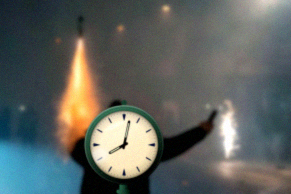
**8:02**
